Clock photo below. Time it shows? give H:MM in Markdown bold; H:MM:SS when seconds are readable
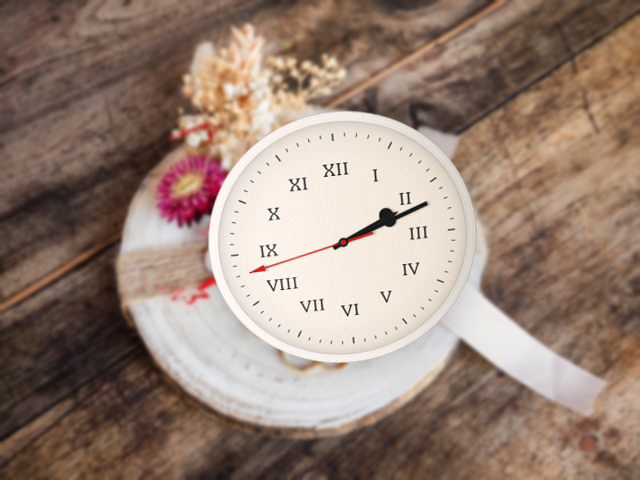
**2:11:43**
